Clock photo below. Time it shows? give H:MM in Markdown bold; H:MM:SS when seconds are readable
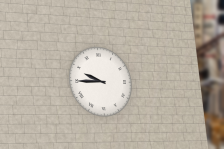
**9:45**
